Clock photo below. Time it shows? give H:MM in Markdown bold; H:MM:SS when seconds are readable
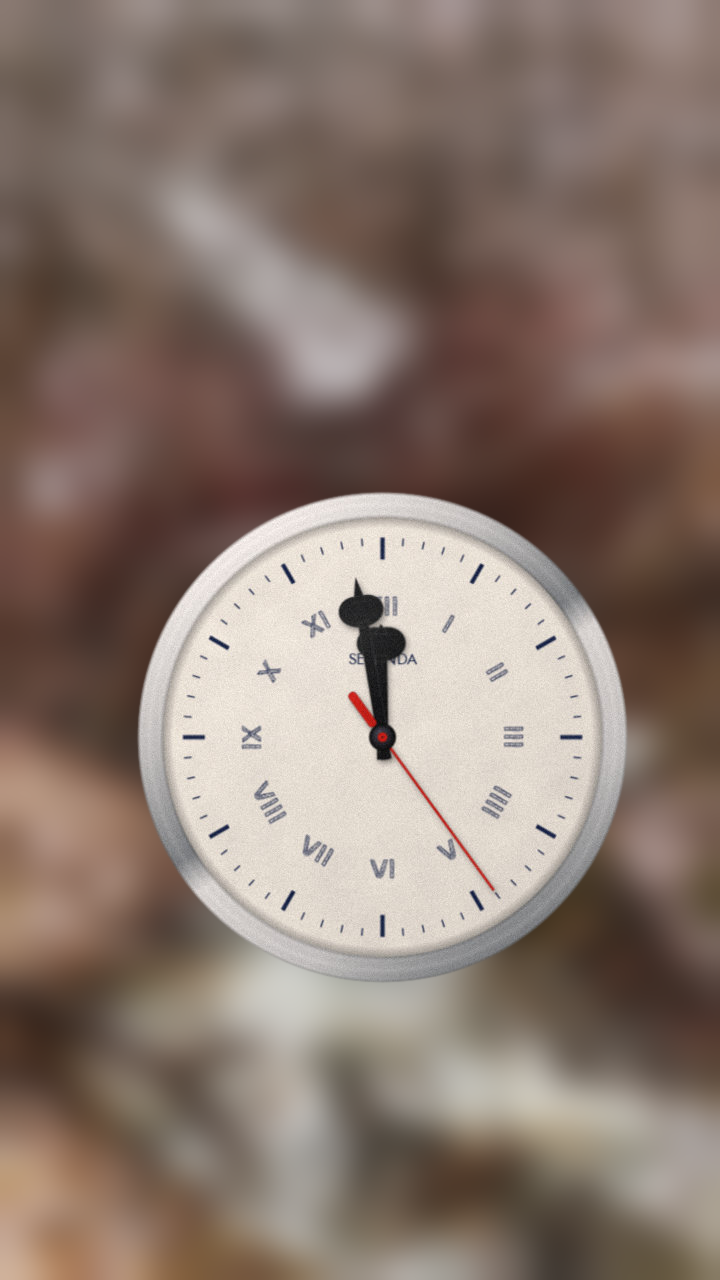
**11:58:24**
